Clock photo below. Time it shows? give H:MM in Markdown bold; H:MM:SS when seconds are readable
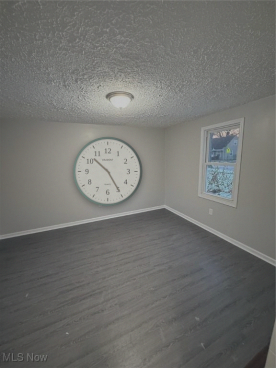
**10:25**
